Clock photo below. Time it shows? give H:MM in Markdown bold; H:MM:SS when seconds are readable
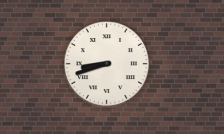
**8:42**
